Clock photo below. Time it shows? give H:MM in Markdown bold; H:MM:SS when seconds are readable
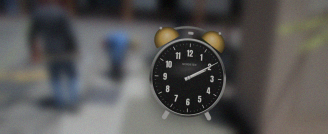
**2:10**
